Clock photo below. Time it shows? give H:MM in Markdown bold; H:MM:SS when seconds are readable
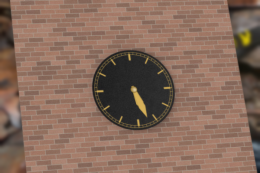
**5:27**
